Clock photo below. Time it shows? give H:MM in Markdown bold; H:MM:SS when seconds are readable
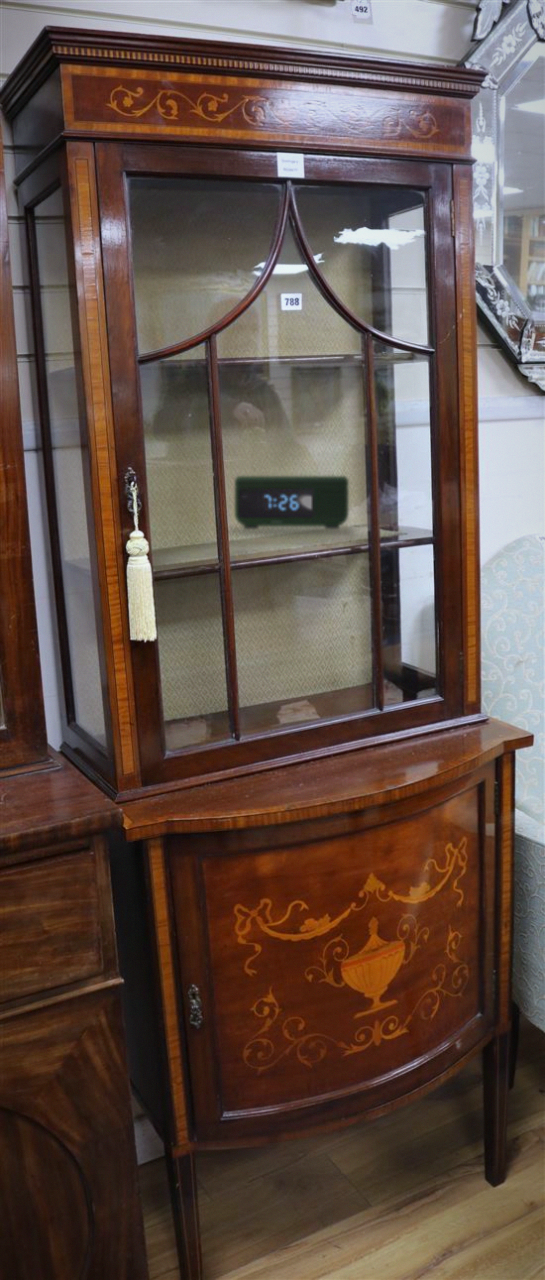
**7:26**
